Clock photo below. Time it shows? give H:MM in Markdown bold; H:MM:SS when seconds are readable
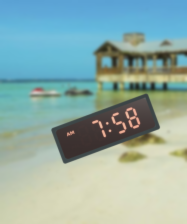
**7:58**
